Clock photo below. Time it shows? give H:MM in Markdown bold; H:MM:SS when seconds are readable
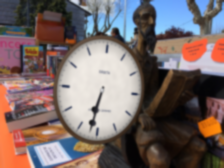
**6:32**
